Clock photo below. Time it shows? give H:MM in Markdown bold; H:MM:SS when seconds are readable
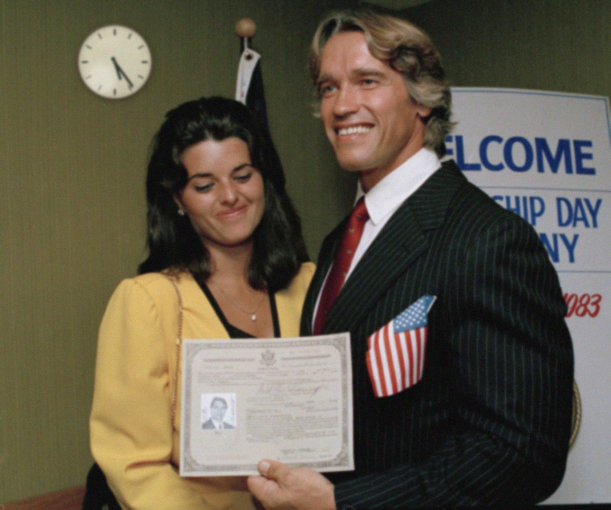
**5:24**
